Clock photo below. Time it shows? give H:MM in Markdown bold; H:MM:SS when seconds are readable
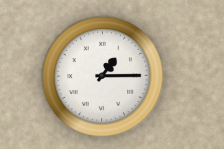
**1:15**
